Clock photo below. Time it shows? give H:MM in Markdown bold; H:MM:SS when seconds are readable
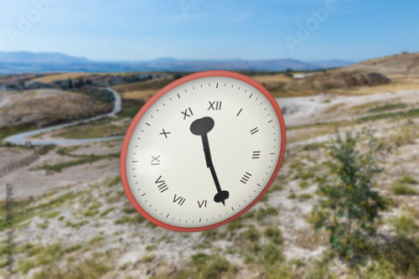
**11:26**
